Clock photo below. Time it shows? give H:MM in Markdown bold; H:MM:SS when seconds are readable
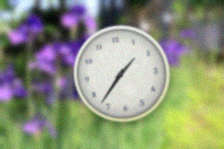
**1:37**
